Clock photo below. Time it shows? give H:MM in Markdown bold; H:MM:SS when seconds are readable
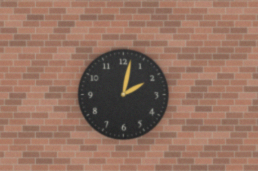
**2:02**
